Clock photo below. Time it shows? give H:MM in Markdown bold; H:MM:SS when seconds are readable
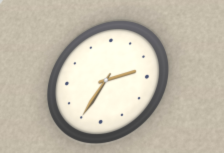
**2:35**
